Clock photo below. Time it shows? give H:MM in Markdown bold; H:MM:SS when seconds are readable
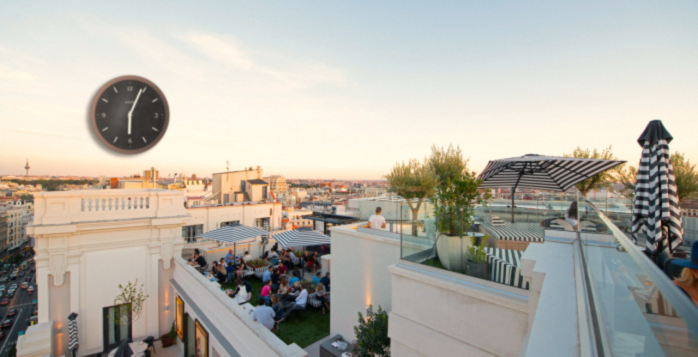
**6:04**
